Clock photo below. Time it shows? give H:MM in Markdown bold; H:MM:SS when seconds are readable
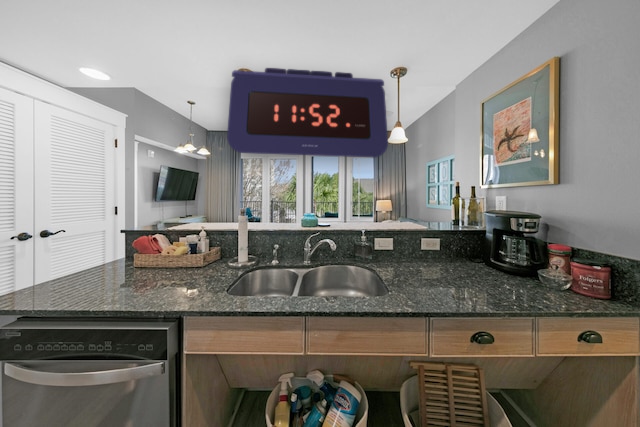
**11:52**
